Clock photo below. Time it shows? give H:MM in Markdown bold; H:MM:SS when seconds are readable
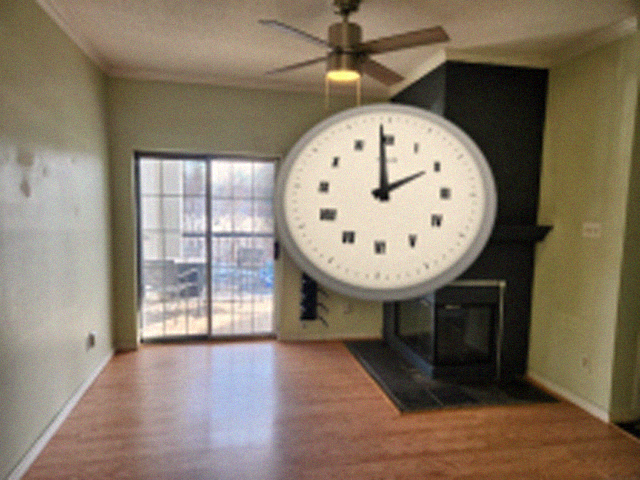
**1:59**
